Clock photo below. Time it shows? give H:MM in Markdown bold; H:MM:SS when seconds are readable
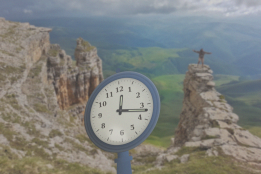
**12:17**
